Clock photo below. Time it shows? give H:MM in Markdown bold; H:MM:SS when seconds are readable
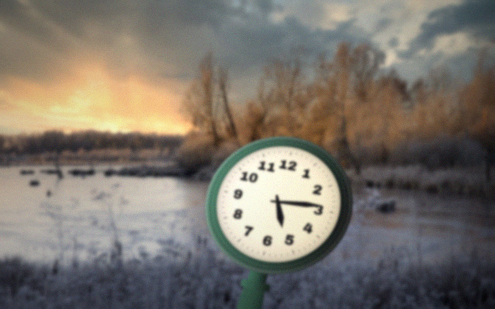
**5:14**
